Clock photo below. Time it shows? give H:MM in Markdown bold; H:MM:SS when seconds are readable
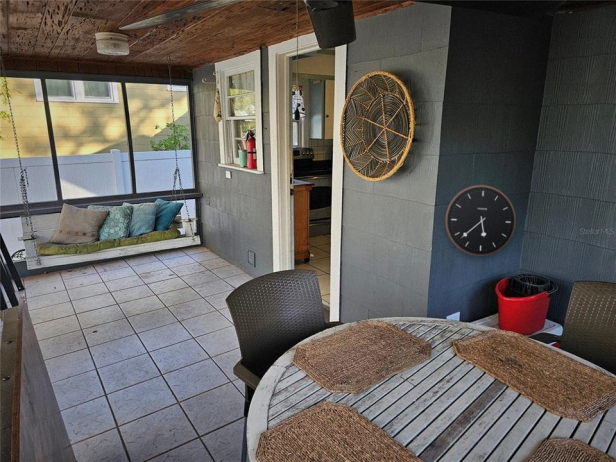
**5:38**
